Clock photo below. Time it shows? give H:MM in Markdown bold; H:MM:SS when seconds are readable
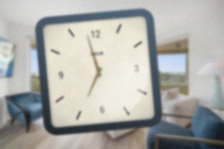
**6:58**
